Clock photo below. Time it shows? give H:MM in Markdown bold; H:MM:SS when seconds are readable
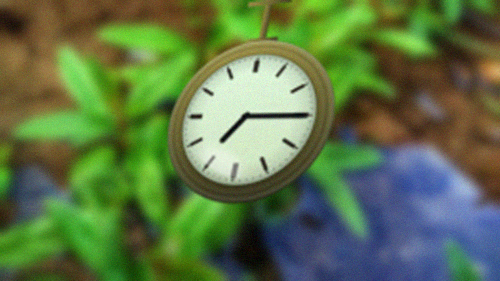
**7:15**
